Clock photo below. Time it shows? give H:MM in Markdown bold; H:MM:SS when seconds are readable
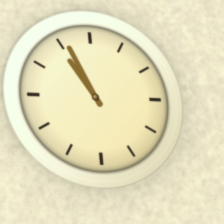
**10:56**
